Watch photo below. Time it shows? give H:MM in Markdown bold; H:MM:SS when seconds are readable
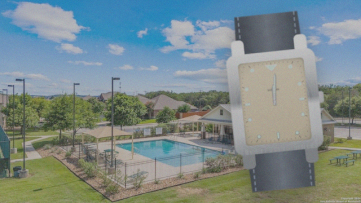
**12:01**
